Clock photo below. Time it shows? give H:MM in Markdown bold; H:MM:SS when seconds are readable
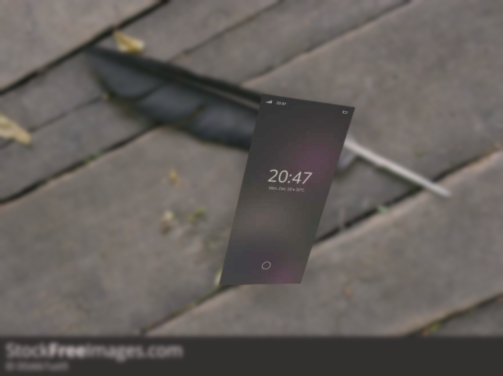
**20:47**
